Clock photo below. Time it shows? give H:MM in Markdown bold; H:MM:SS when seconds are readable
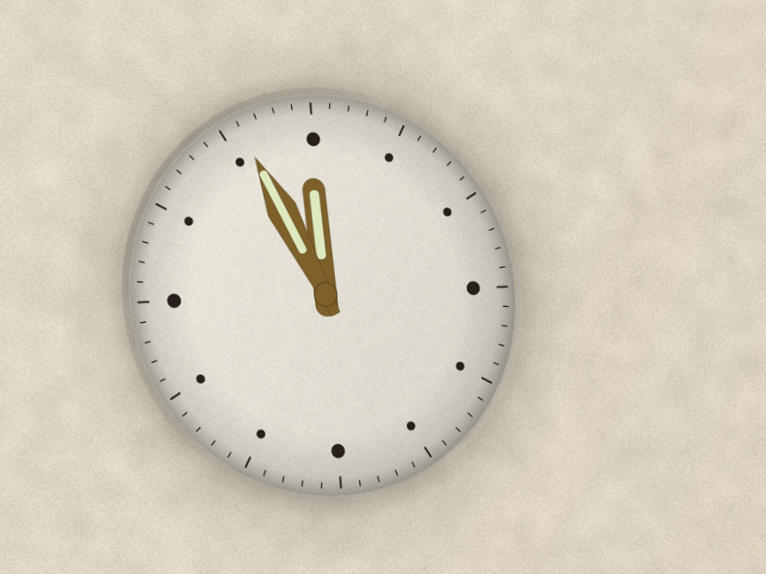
**11:56**
